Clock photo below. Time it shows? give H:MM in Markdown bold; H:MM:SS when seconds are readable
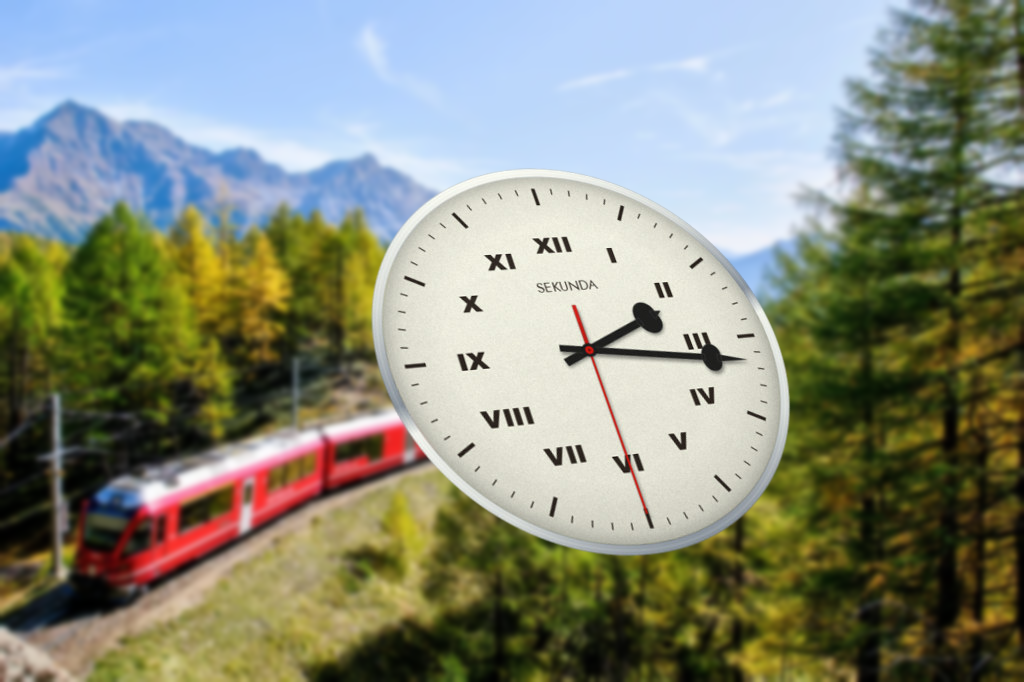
**2:16:30**
